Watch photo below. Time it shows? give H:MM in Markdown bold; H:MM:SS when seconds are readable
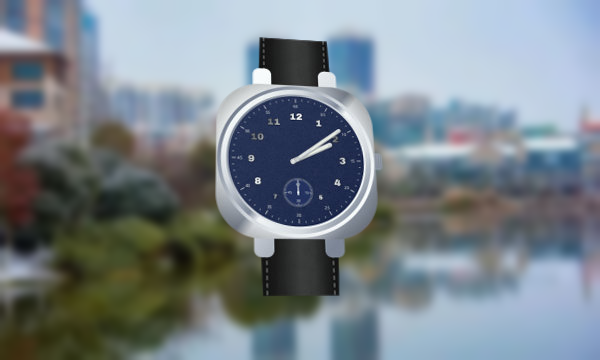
**2:09**
